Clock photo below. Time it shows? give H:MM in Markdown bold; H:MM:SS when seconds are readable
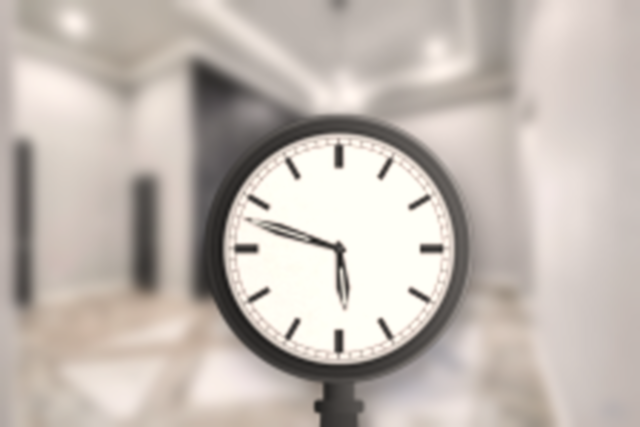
**5:48**
